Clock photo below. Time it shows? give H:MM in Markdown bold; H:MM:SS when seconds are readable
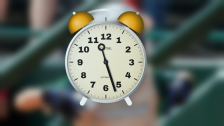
**11:27**
